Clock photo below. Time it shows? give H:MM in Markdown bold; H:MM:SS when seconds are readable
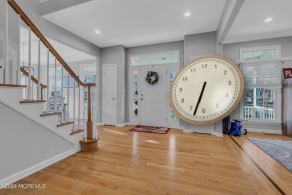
**6:33**
